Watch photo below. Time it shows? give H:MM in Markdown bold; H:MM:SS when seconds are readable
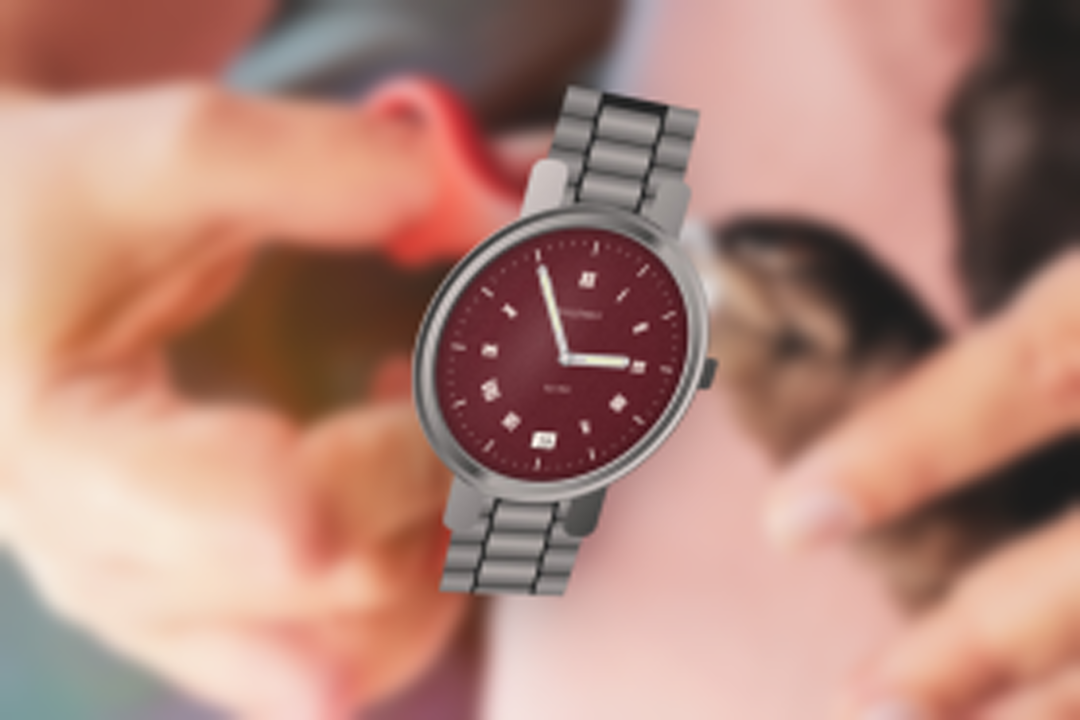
**2:55**
